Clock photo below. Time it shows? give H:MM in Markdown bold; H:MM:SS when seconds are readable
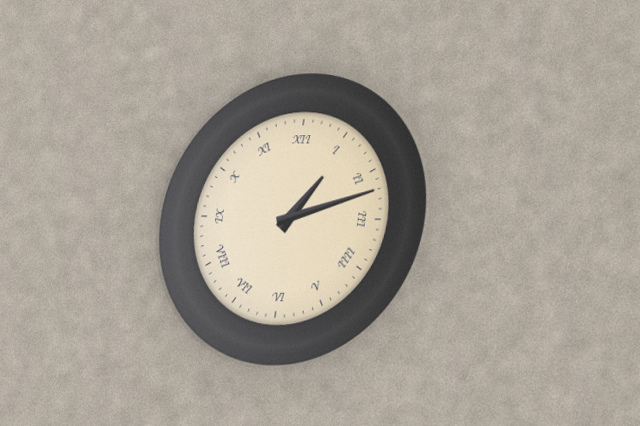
**1:12**
